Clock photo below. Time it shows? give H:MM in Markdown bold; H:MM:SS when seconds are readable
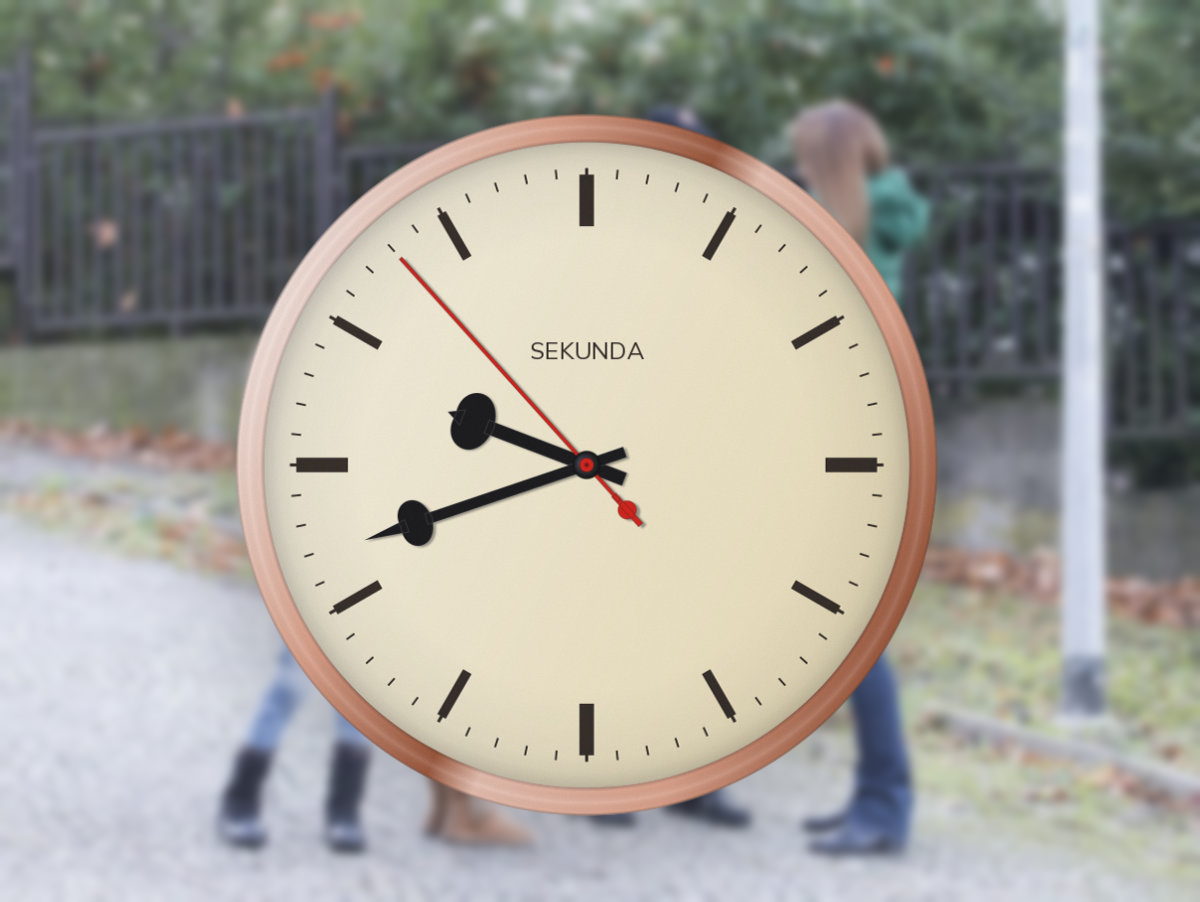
**9:41:53**
